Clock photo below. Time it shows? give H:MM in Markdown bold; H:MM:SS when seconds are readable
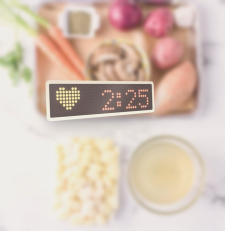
**2:25**
